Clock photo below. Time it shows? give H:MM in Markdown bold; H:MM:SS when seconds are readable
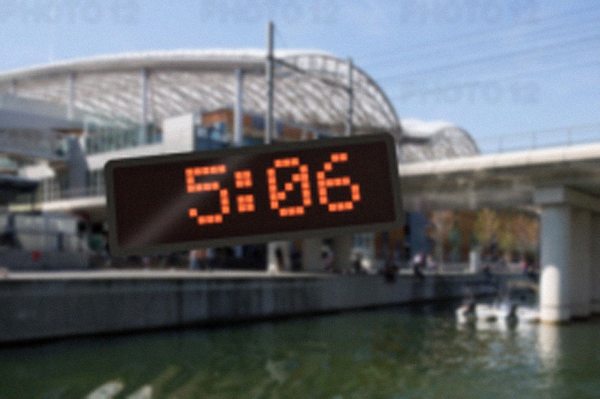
**5:06**
